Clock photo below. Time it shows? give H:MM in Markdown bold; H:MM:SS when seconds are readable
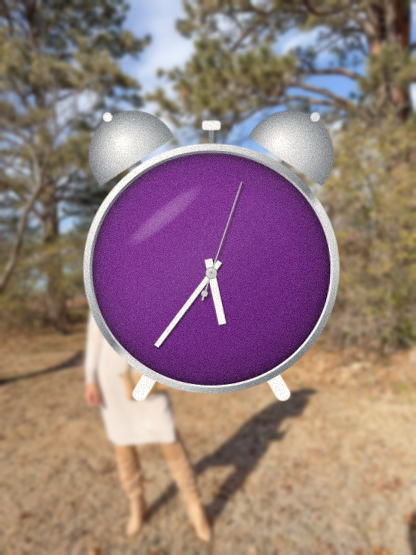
**5:36:03**
